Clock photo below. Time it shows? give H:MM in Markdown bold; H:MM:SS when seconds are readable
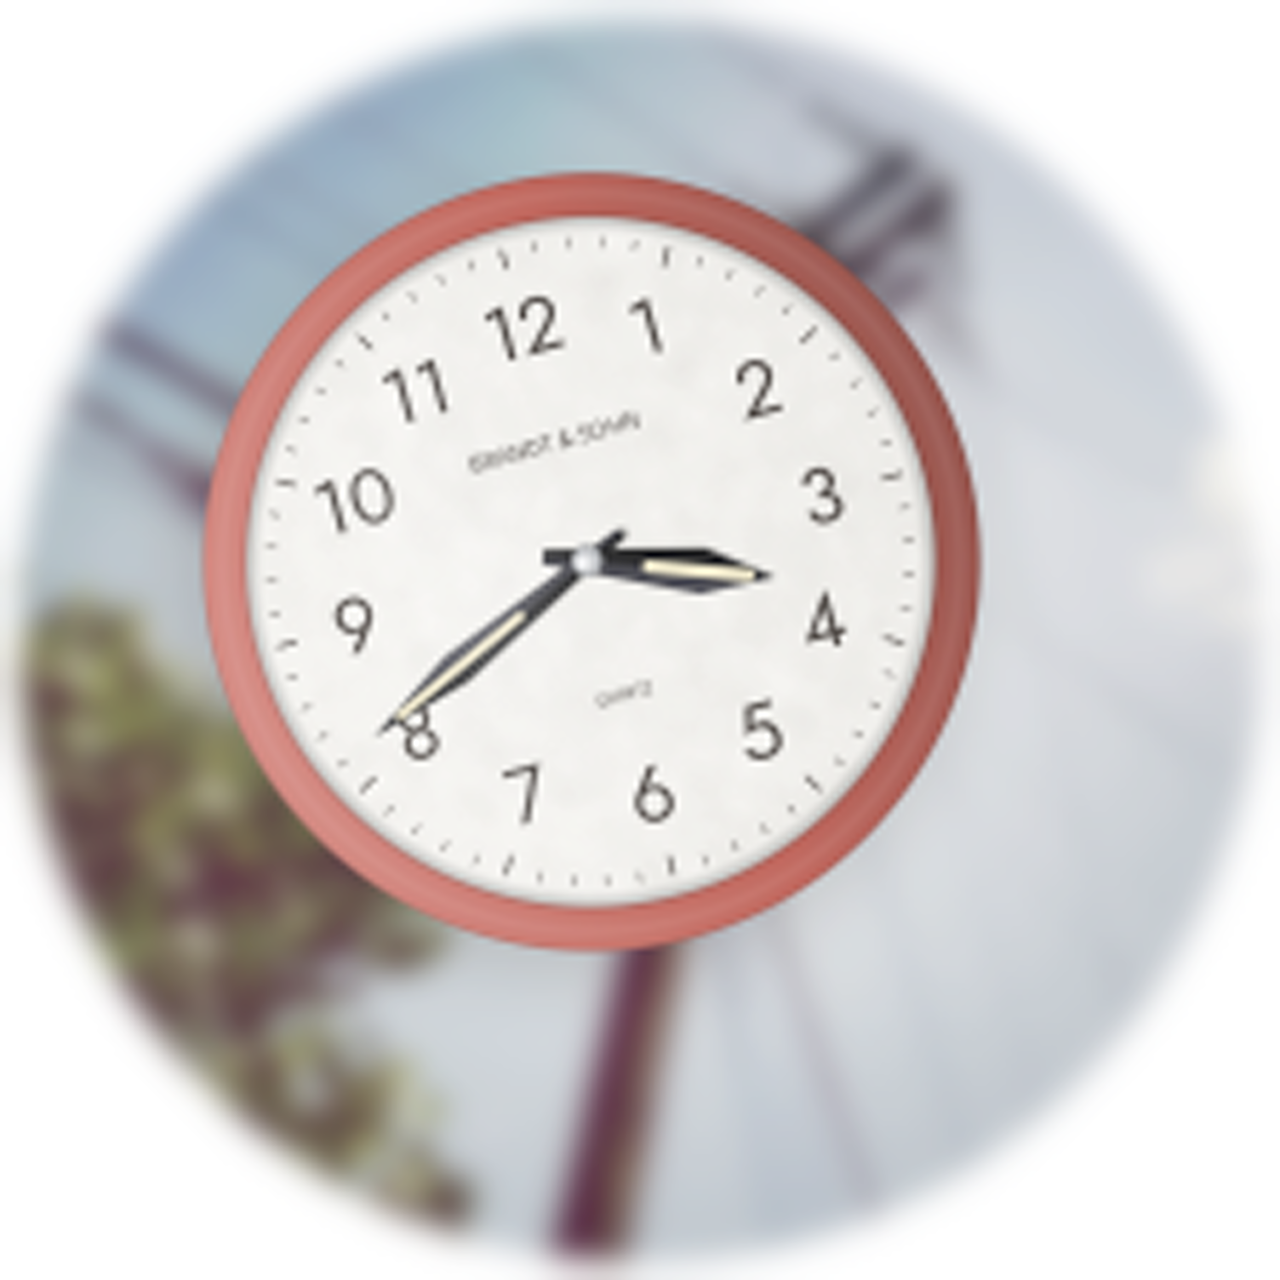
**3:41**
